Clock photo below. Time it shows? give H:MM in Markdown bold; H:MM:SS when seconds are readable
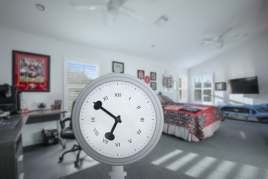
**6:51**
